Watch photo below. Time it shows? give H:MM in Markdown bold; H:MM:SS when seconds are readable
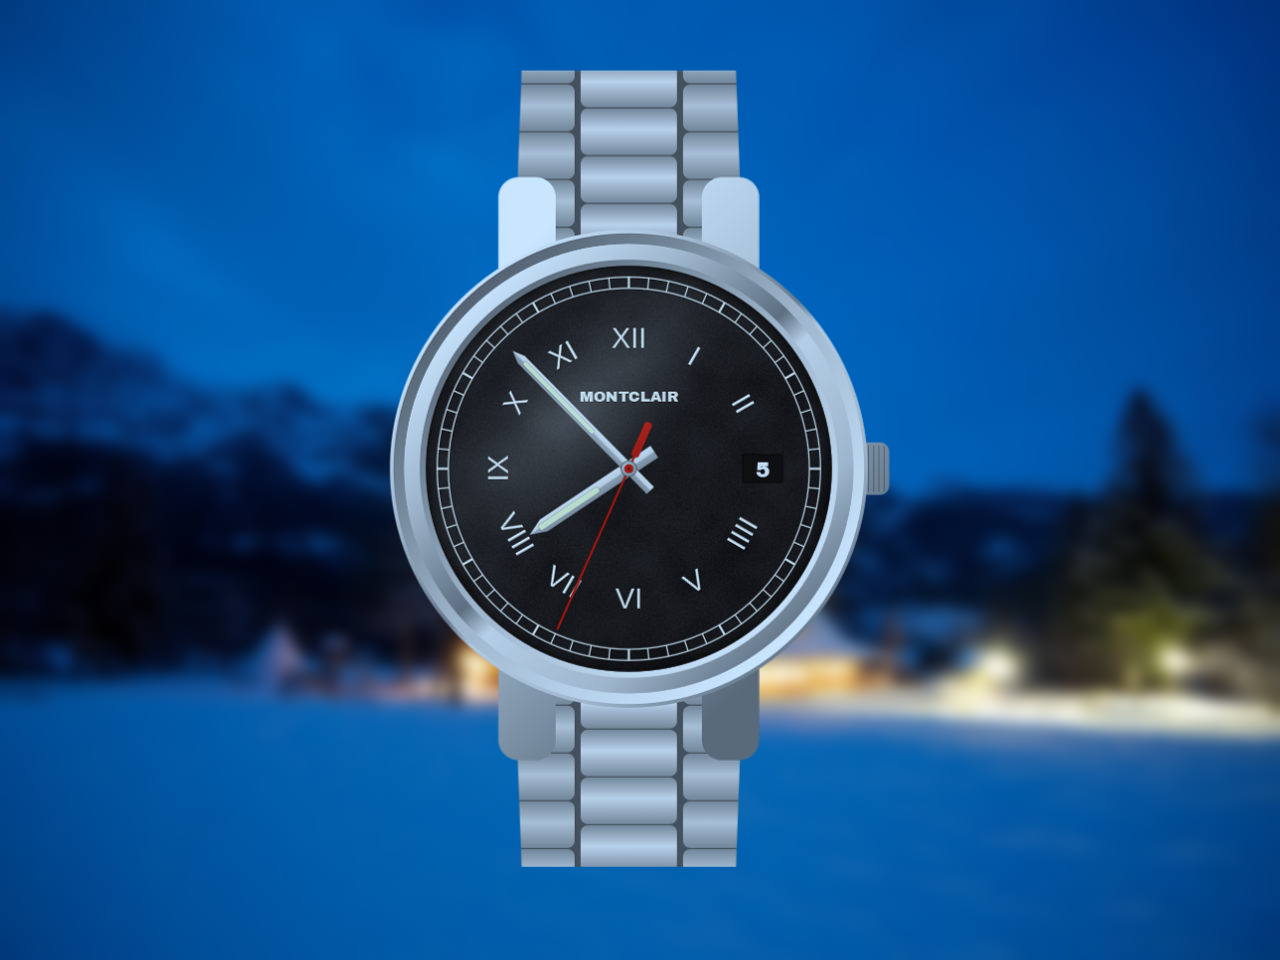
**7:52:34**
